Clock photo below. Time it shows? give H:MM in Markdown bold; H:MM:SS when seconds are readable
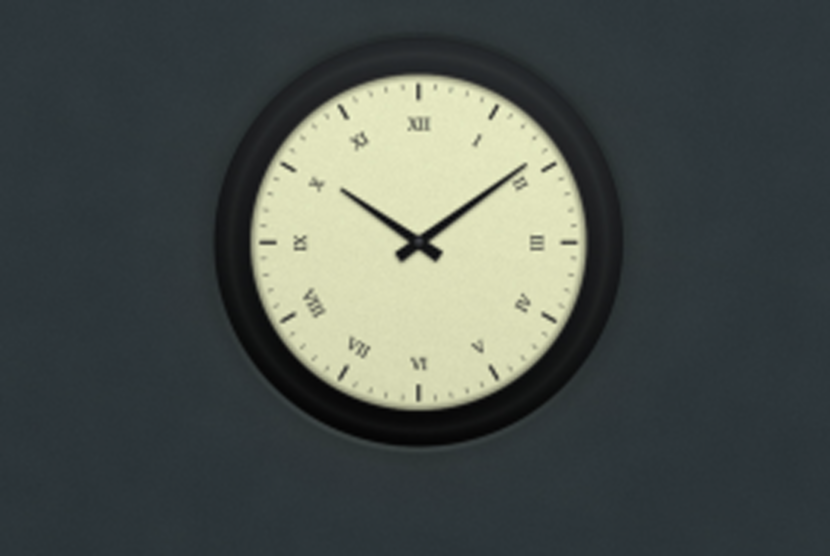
**10:09**
